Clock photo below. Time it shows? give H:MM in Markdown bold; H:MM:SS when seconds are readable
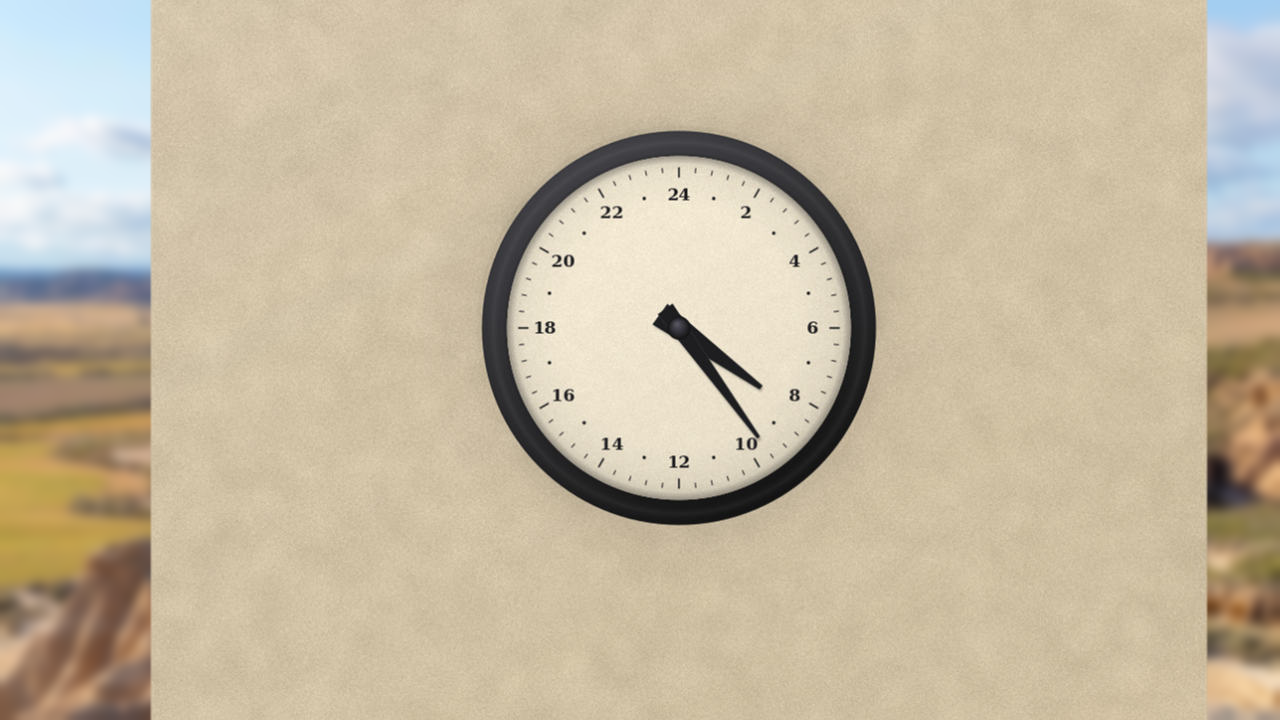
**8:24**
